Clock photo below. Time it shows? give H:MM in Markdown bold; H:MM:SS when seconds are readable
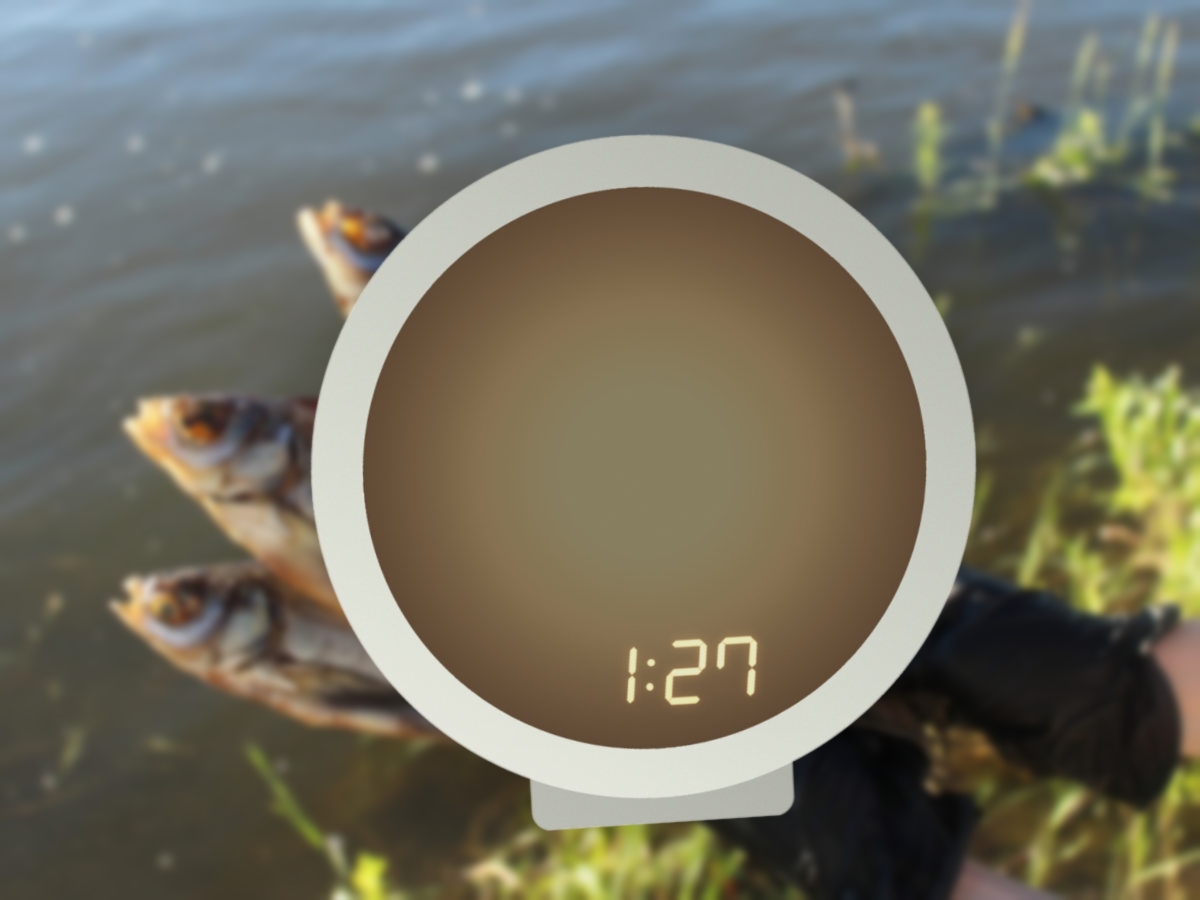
**1:27**
